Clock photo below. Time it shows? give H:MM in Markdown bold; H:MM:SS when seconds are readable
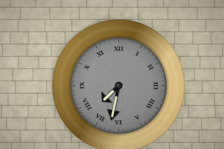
**7:32**
